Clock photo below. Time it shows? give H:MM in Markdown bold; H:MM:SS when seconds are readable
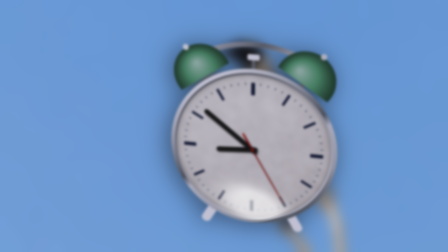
**8:51:25**
